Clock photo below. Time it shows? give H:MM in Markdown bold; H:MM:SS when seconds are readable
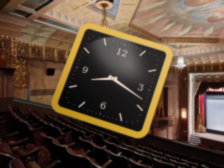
**8:18**
